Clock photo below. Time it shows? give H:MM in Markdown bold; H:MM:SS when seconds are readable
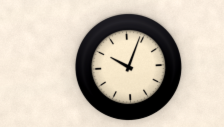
**10:04**
